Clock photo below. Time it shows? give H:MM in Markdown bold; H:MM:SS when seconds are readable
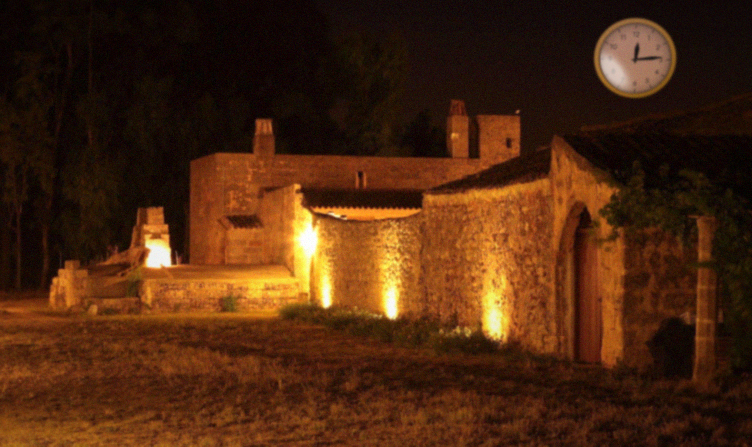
**12:14**
